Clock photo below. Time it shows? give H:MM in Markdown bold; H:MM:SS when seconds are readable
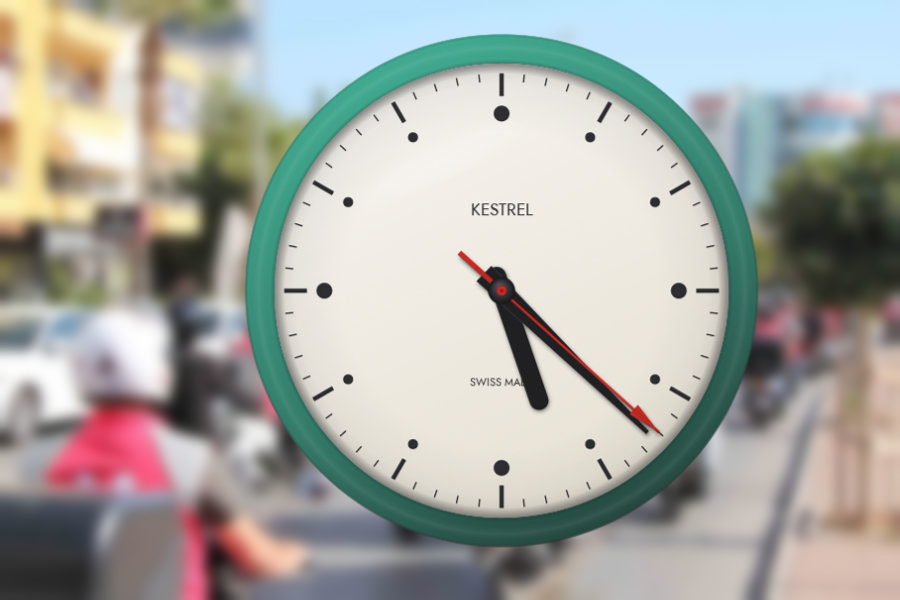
**5:22:22**
